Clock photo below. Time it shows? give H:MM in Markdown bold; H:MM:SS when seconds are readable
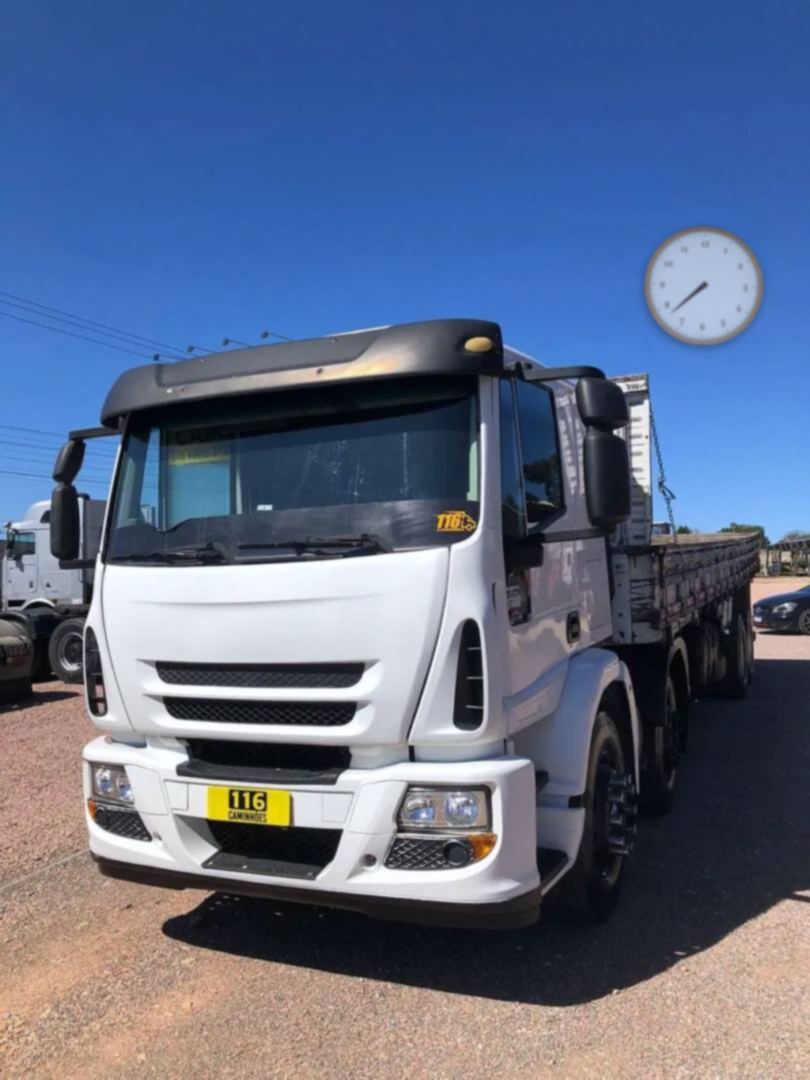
**7:38**
